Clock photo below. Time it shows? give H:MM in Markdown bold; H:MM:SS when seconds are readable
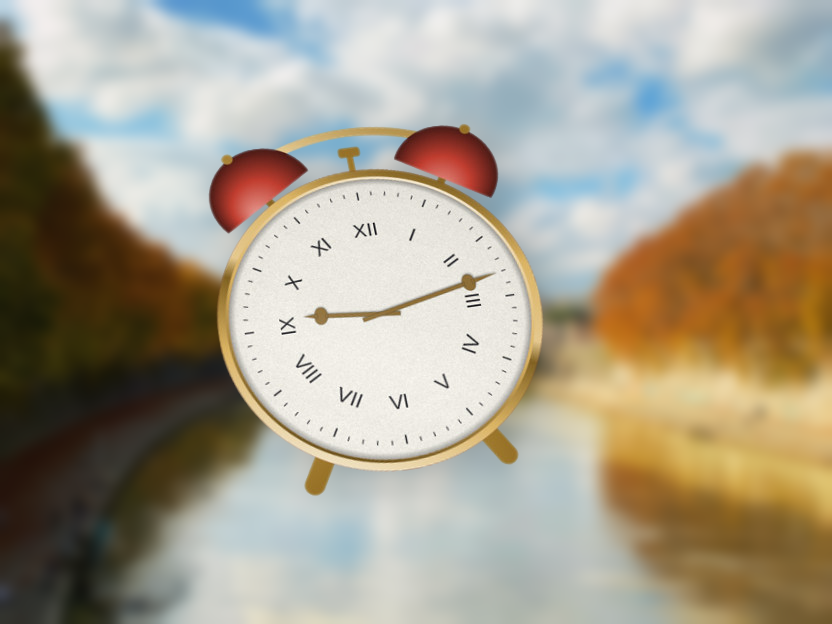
**9:13**
